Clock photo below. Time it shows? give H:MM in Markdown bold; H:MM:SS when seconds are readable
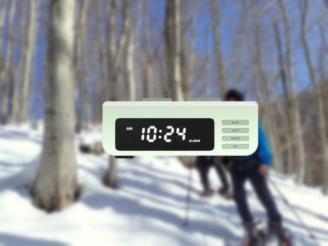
**10:24**
